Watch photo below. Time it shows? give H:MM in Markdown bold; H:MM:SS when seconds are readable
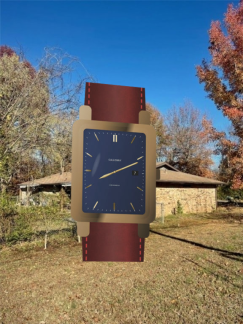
**8:11**
